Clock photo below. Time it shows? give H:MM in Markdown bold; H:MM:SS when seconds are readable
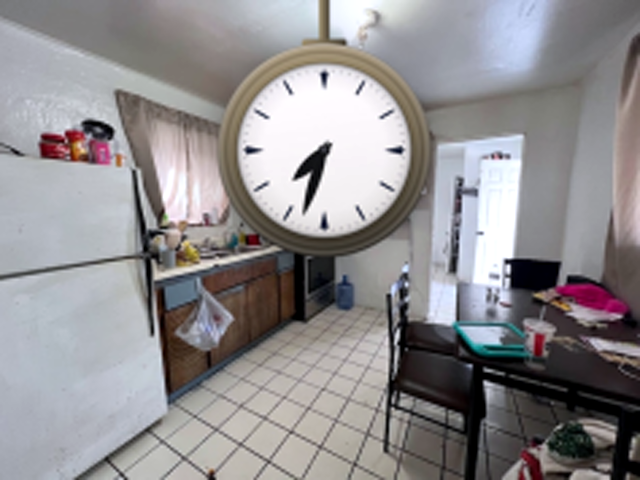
**7:33**
